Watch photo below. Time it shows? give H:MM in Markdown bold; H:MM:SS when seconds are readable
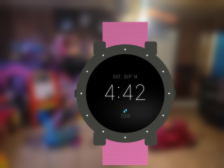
**4:42**
